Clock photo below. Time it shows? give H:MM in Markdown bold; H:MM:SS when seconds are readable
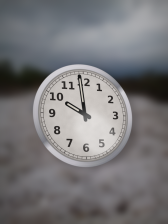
**9:59**
